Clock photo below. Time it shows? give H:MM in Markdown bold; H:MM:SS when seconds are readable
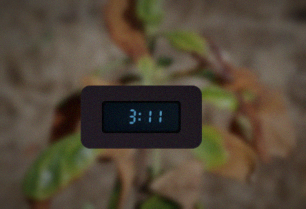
**3:11**
